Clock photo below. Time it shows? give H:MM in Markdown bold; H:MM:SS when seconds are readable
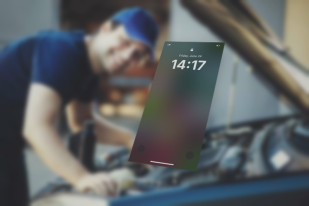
**14:17**
